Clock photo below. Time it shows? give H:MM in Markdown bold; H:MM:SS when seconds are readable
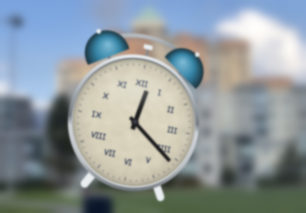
**12:21**
